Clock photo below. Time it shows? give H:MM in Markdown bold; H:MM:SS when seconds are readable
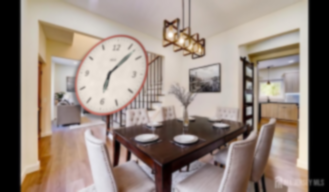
**6:07**
